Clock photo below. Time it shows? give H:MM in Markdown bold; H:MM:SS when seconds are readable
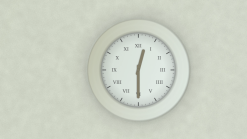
**12:30**
